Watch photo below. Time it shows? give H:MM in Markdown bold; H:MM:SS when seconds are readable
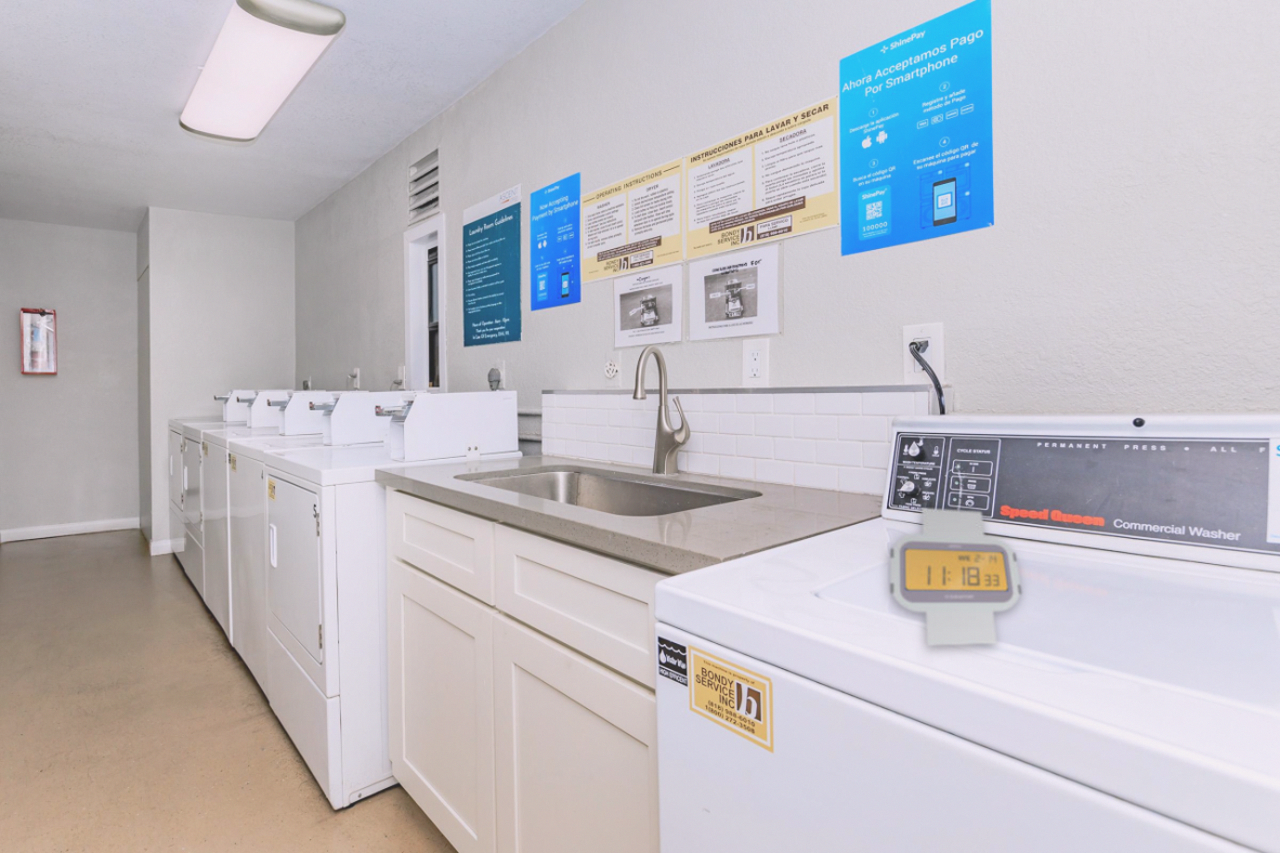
**11:18:33**
